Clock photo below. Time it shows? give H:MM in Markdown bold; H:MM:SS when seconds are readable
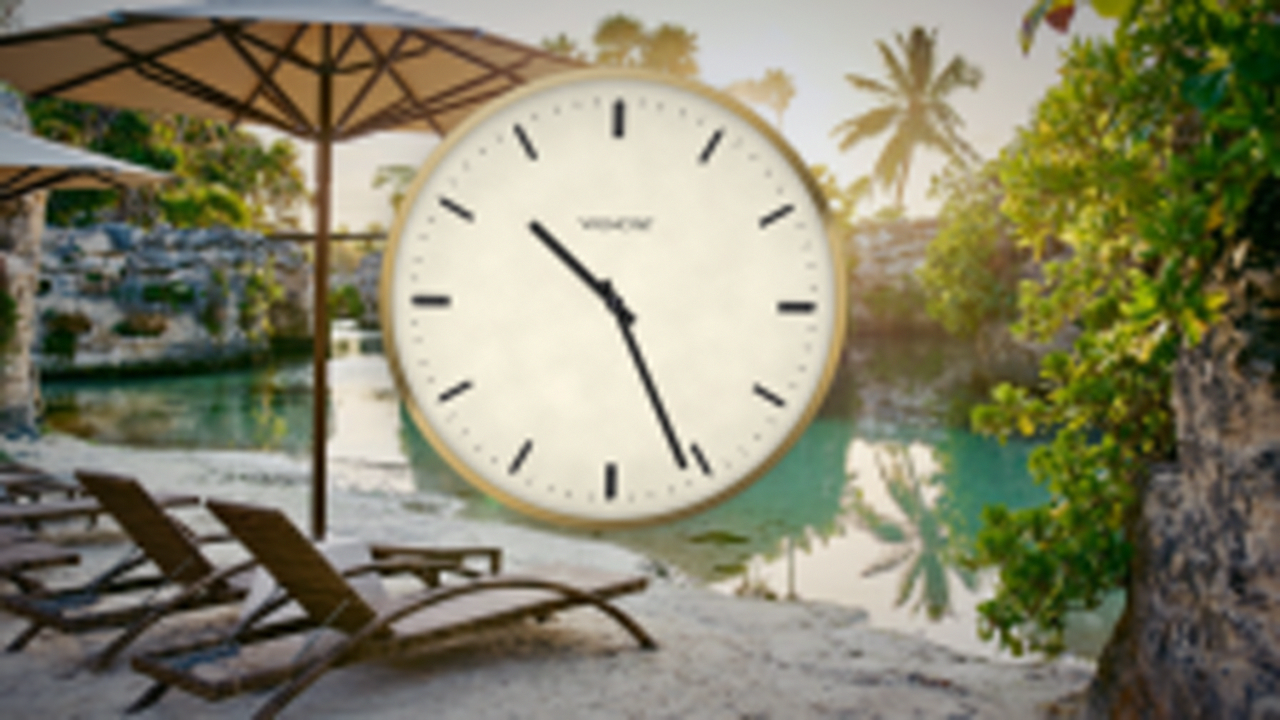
**10:26**
